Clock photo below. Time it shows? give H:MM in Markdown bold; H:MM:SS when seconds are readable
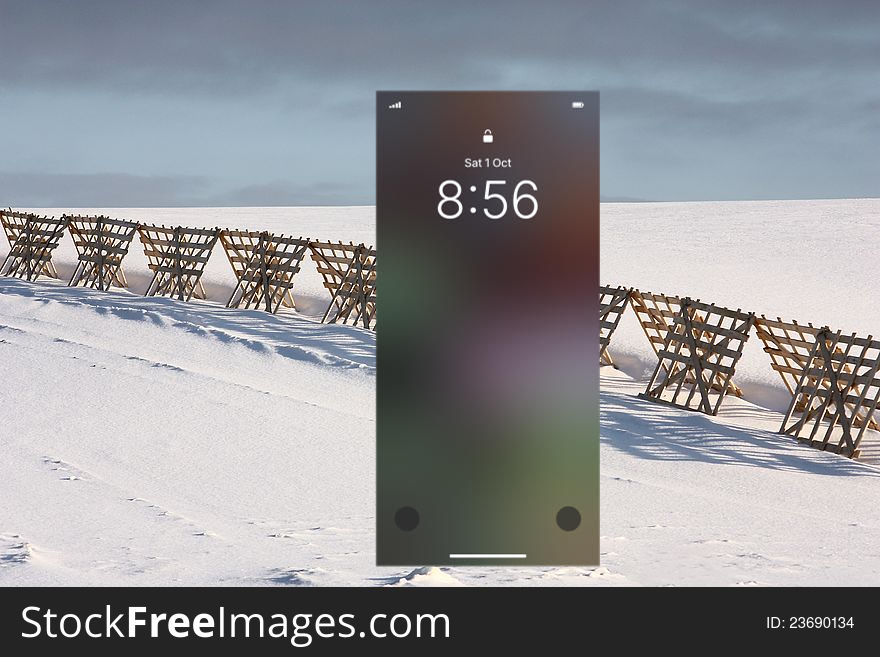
**8:56**
